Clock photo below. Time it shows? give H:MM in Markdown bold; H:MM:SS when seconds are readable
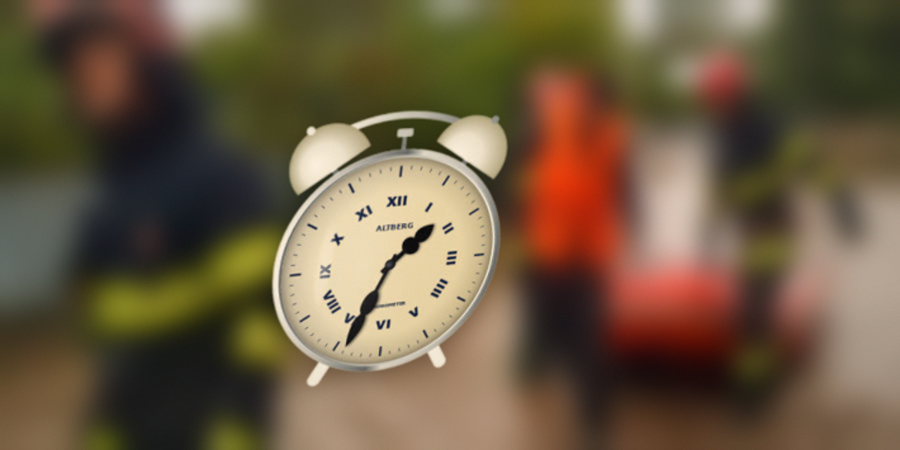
**1:34**
